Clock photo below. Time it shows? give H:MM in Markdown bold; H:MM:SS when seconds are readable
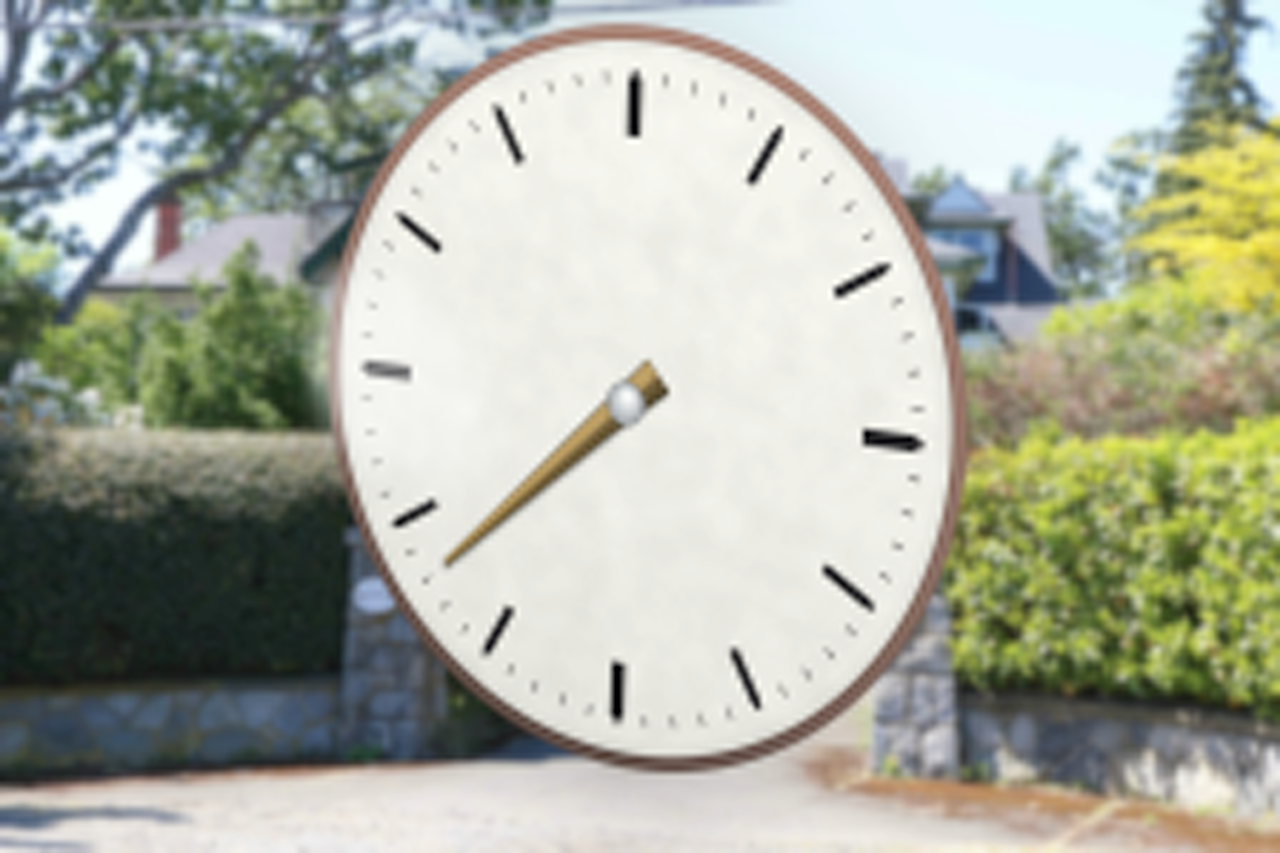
**7:38**
